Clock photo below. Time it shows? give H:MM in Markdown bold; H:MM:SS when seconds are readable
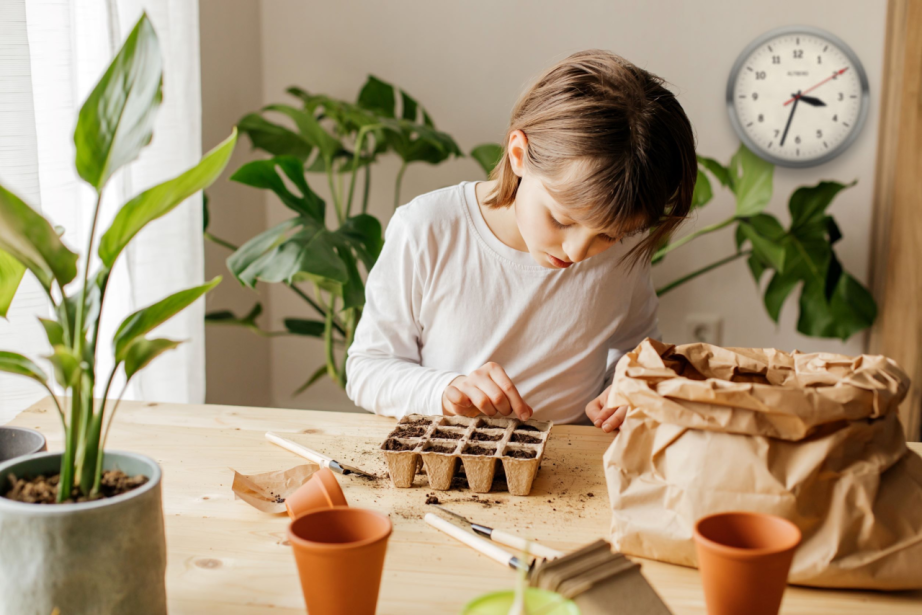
**3:33:10**
